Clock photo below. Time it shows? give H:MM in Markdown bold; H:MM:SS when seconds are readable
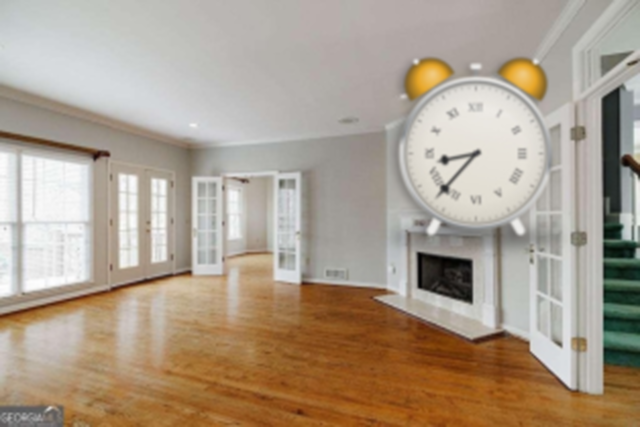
**8:37**
